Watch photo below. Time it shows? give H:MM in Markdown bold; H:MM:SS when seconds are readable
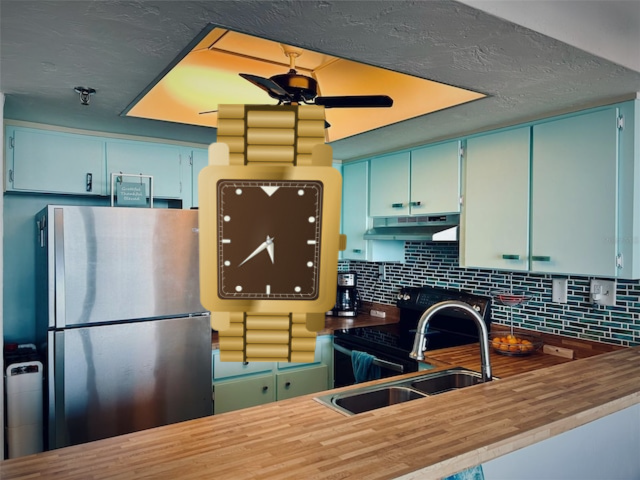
**5:38**
